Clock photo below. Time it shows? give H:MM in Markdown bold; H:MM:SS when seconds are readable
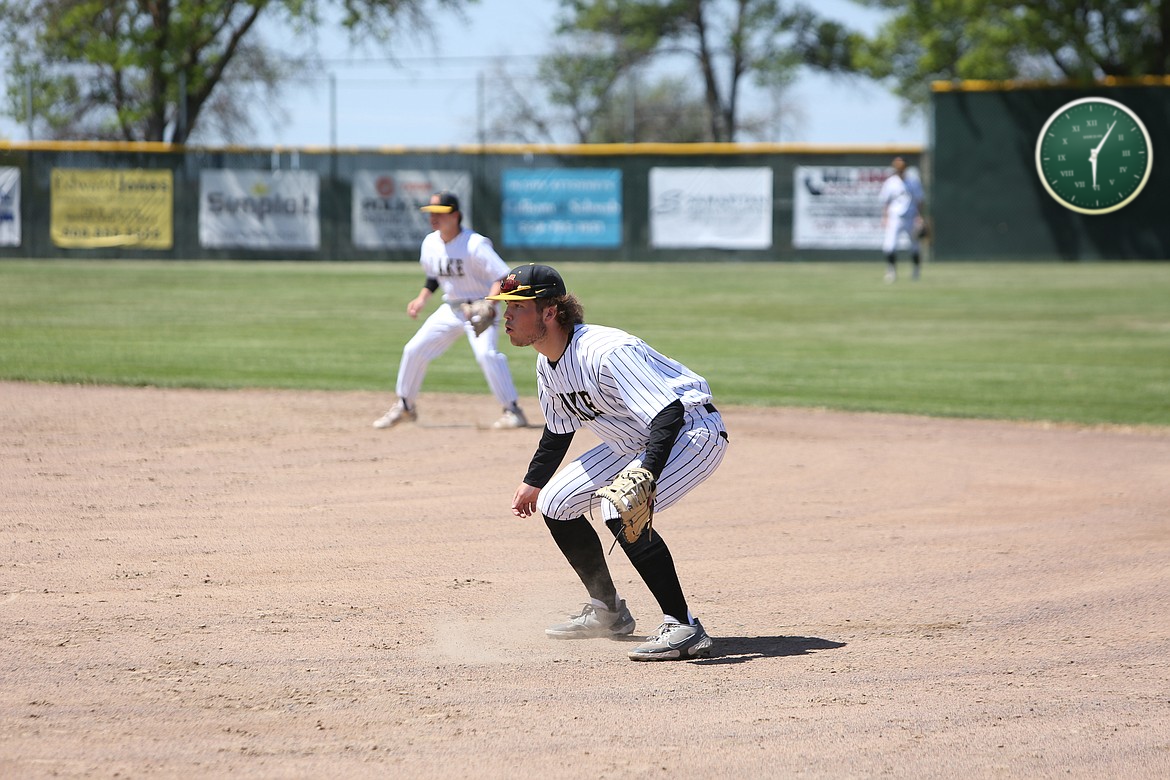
**6:06**
